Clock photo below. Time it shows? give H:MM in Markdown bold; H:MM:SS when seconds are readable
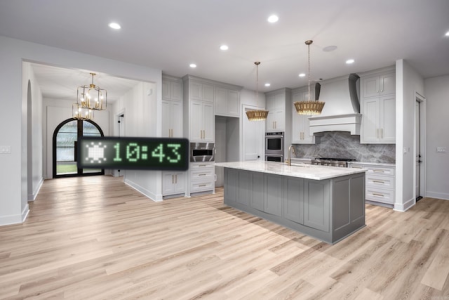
**10:43**
